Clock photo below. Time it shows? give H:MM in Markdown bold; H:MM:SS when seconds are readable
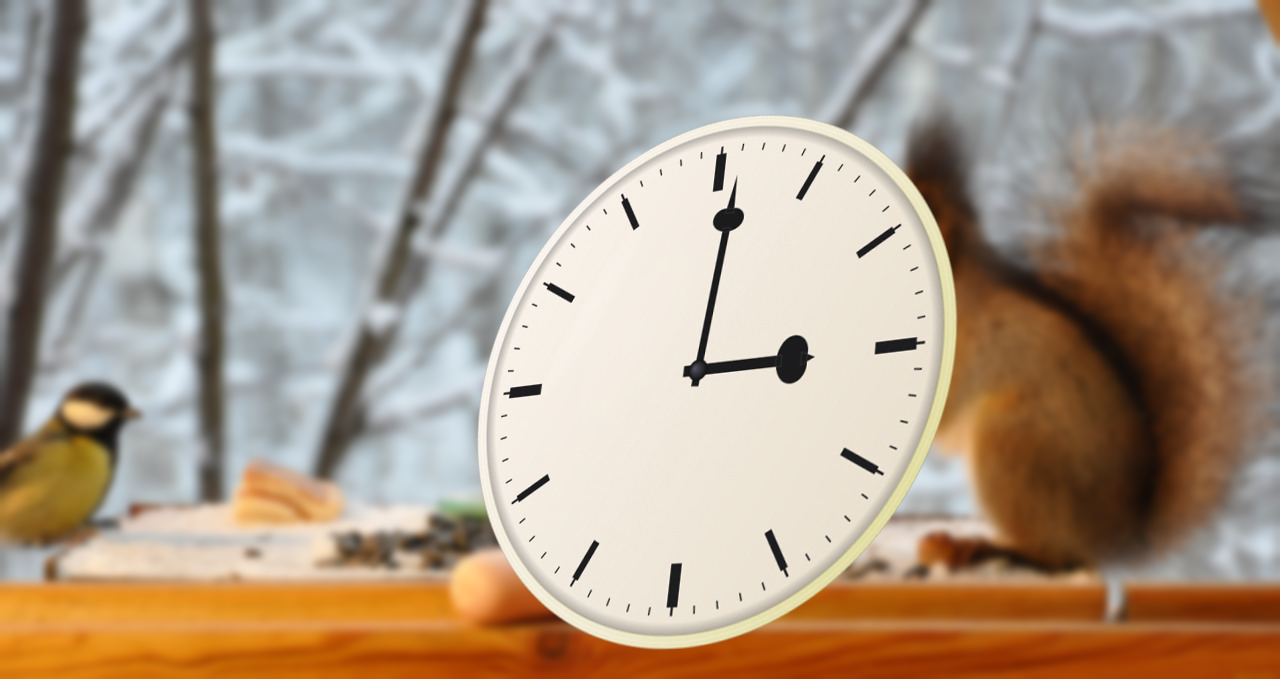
**3:01**
